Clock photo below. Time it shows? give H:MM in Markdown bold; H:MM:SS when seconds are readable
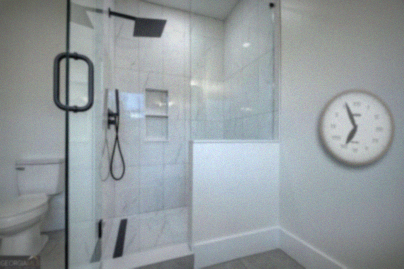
**6:56**
